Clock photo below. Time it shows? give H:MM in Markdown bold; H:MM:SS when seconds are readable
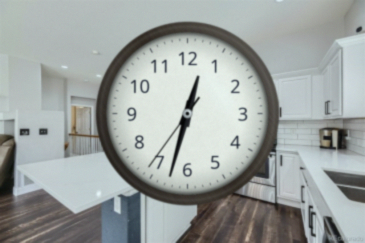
**12:32:36**
